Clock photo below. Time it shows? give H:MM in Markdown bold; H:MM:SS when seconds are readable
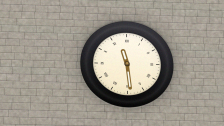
**11:29**
